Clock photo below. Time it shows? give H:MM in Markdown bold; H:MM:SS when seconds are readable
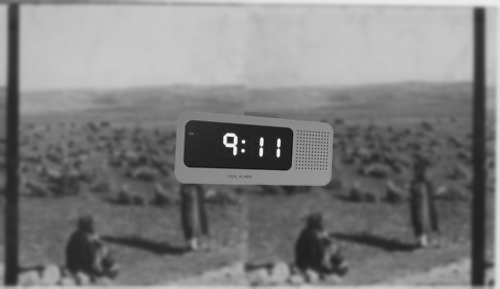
**9:11**
